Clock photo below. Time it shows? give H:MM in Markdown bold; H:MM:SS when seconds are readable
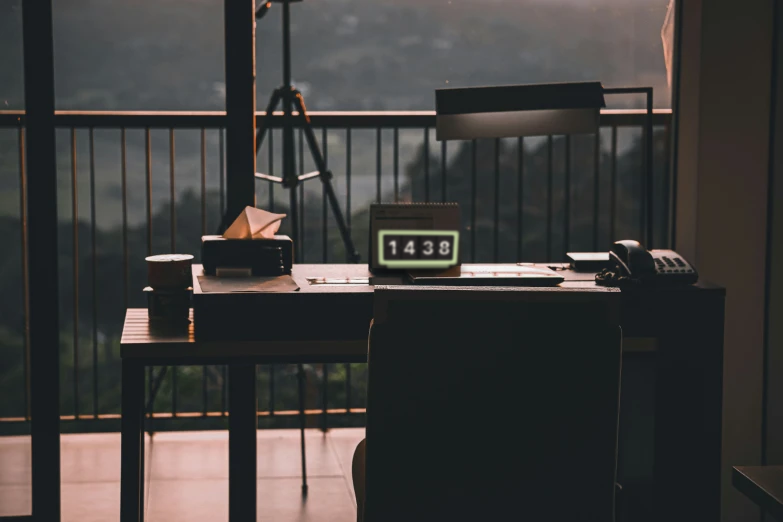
**14:38**
